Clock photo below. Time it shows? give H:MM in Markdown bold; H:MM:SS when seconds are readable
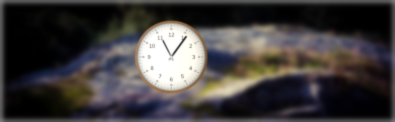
**11:06**
